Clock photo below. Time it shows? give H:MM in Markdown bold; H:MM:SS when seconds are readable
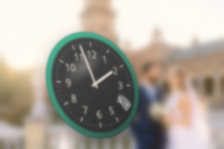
**1:57**
